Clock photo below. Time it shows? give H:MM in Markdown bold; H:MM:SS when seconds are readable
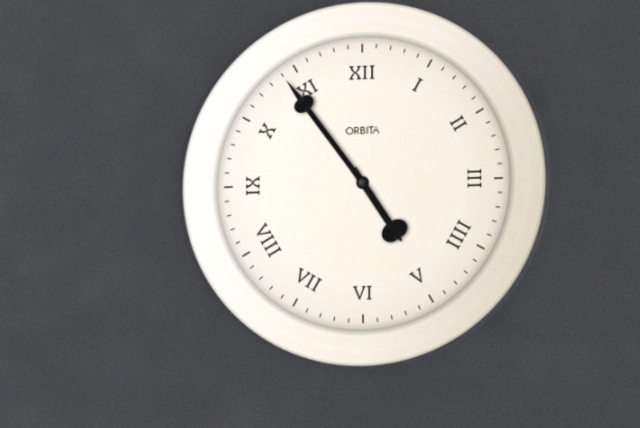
**4:54**
